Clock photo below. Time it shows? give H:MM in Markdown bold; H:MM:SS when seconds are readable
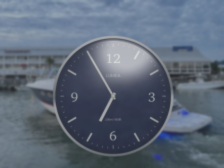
**6:55**
